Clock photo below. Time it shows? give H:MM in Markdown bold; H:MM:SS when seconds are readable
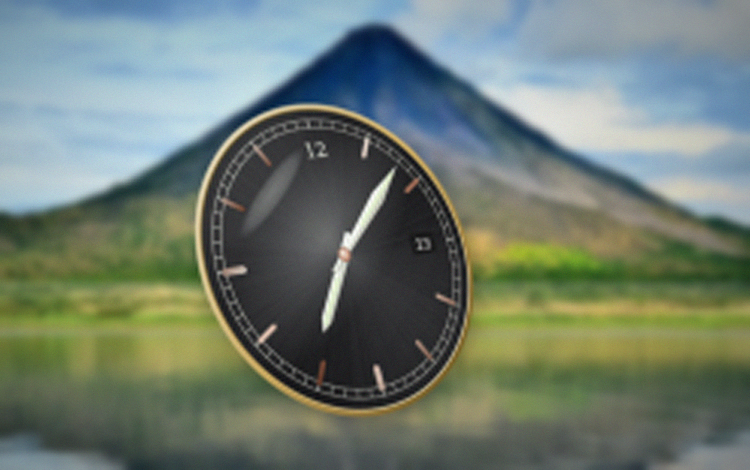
**7:08**
